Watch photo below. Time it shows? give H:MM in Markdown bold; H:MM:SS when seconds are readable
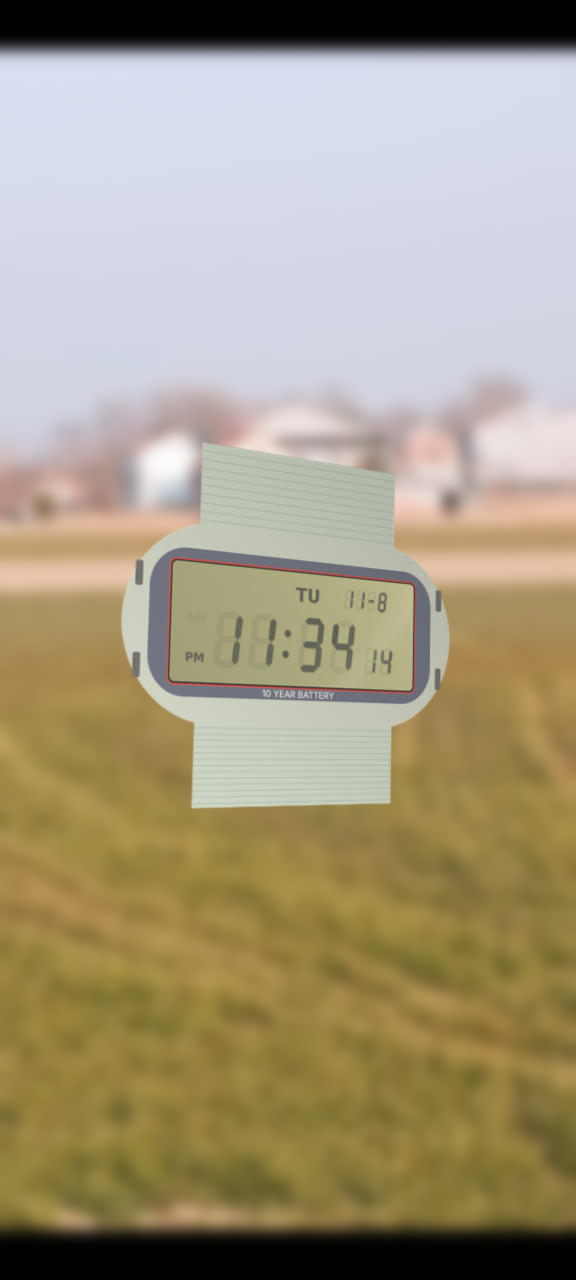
**11:34:14**
